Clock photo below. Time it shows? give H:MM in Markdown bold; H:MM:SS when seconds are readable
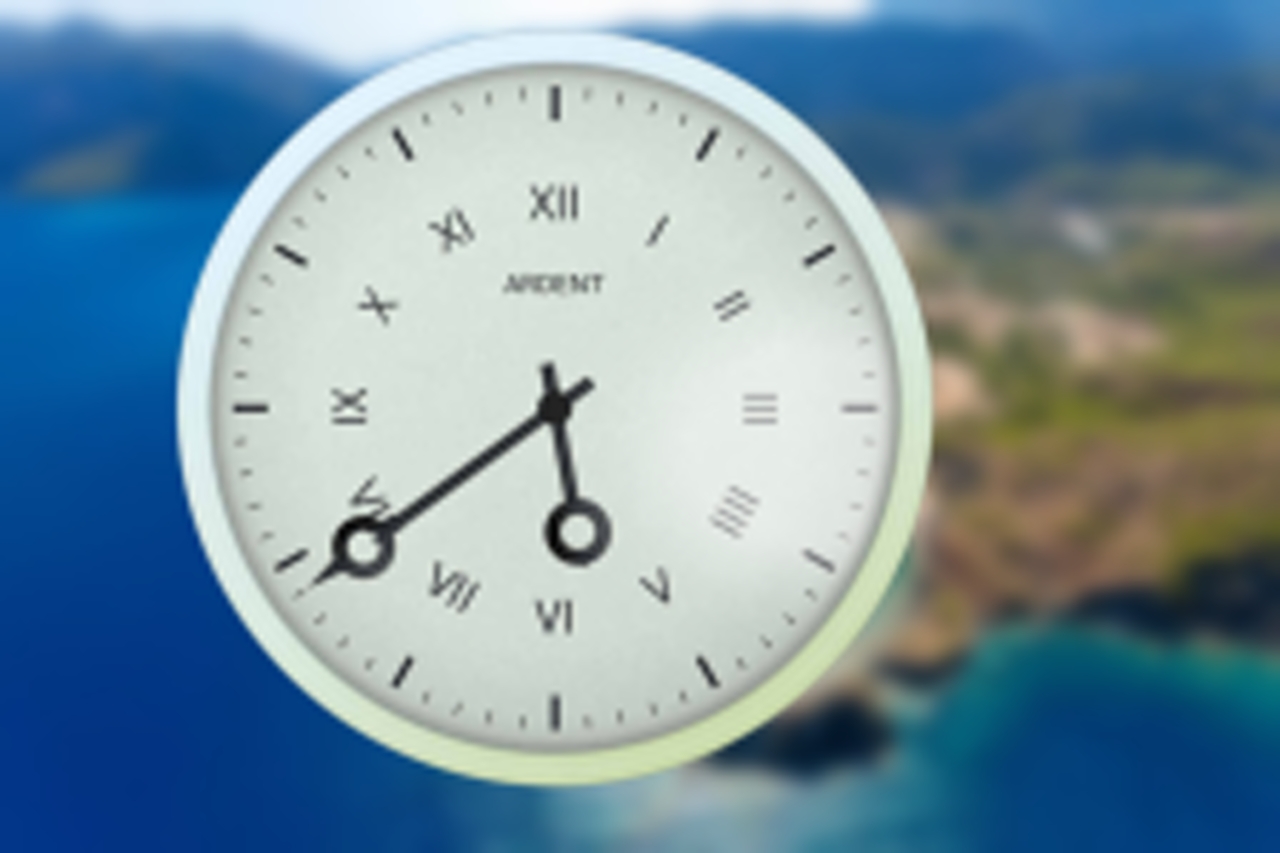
**5:39**
